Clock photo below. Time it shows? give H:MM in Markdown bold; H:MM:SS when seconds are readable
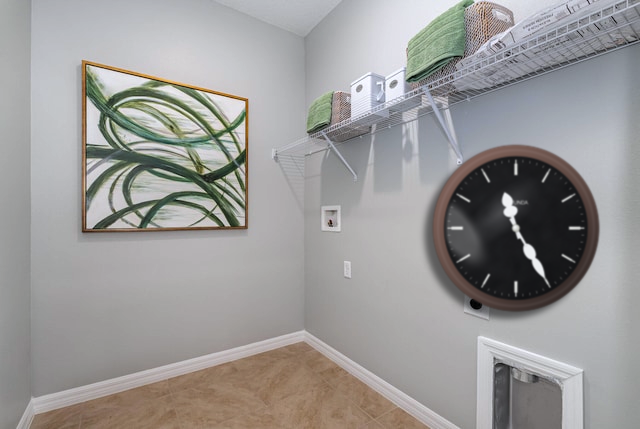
**11:25**
